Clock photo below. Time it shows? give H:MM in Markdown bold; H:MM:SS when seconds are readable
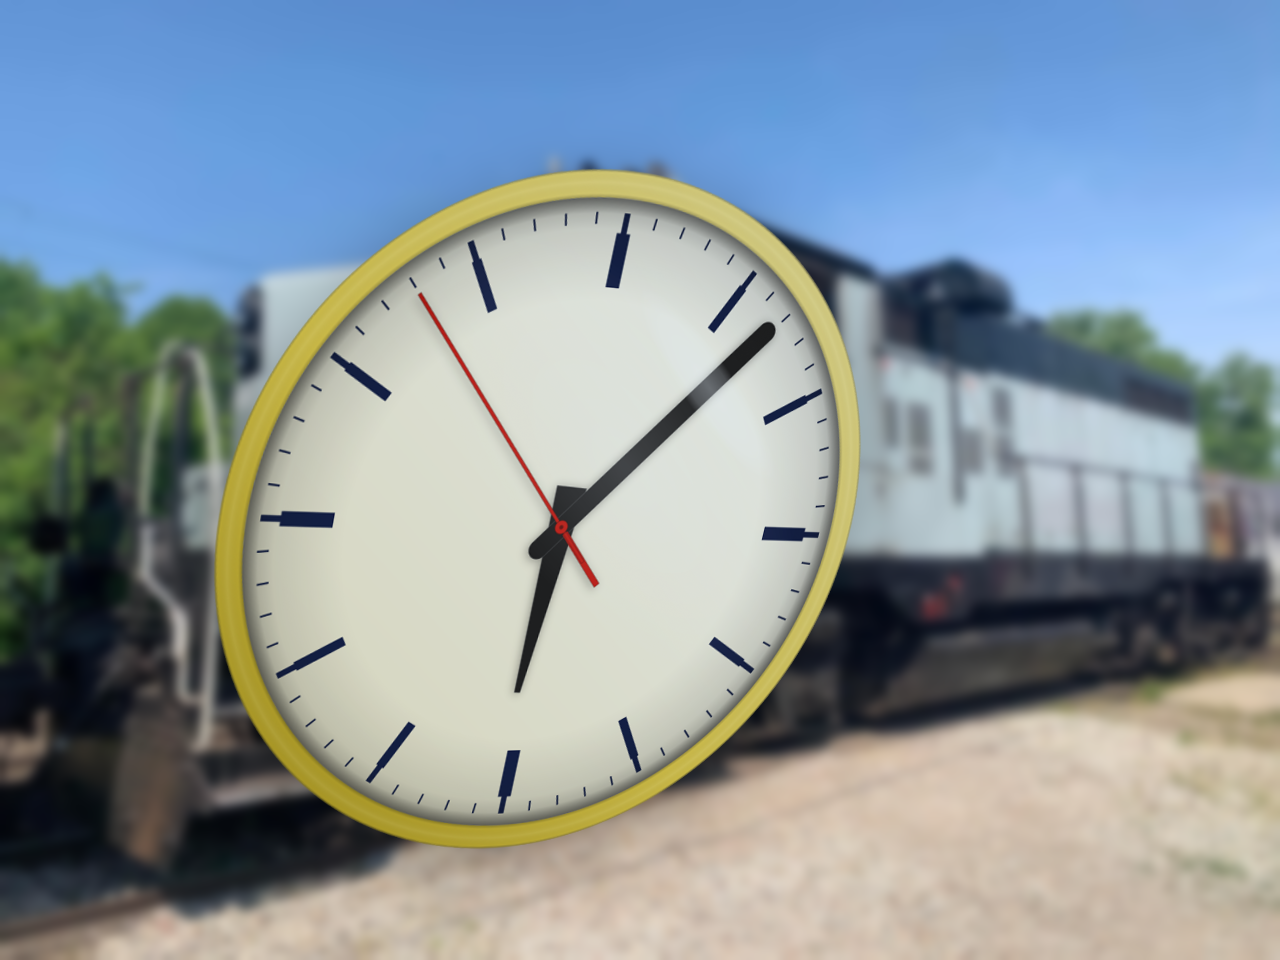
**6:06:53**
